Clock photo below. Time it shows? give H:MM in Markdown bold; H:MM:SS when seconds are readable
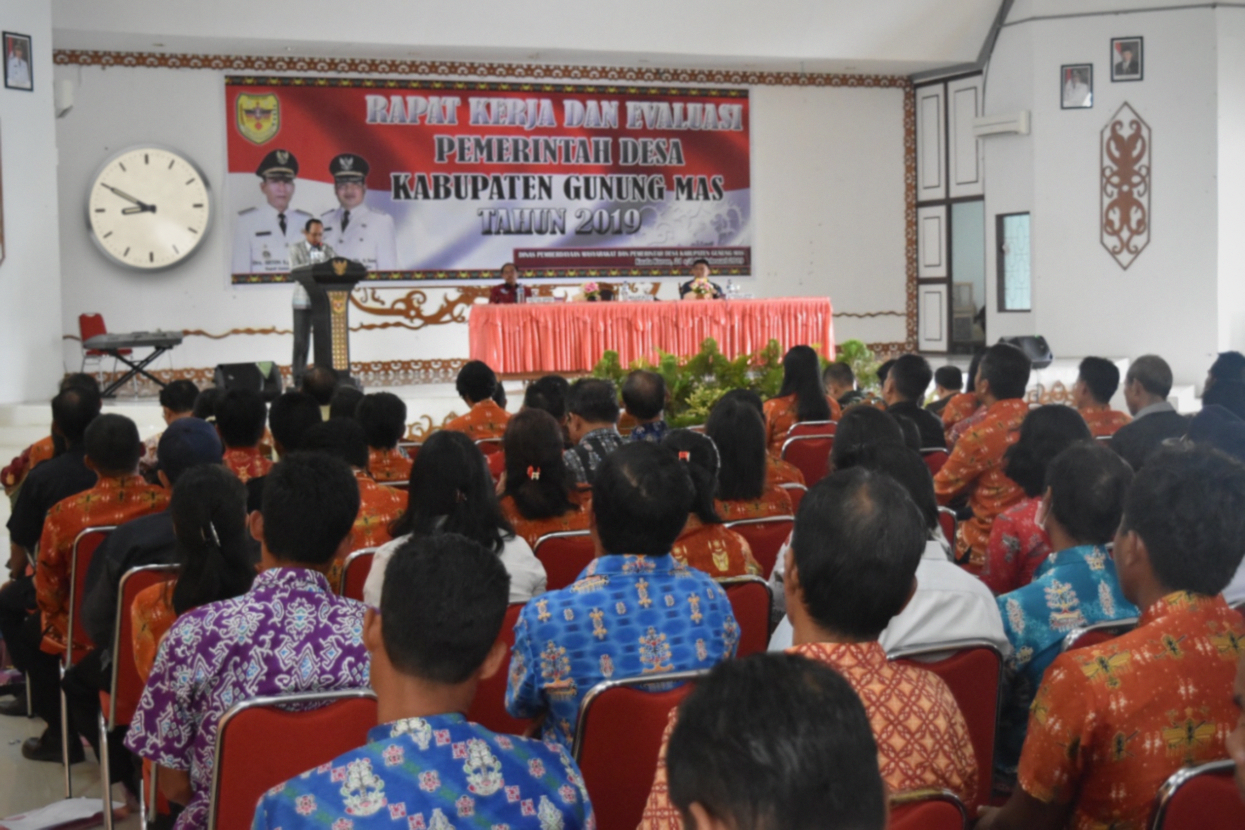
**8:50**
